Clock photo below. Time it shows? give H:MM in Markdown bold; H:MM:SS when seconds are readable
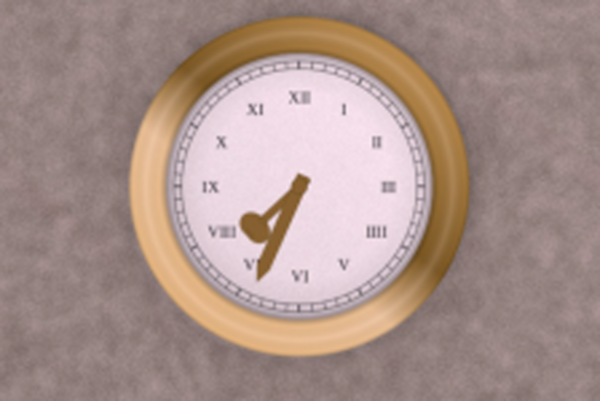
**7:34**
